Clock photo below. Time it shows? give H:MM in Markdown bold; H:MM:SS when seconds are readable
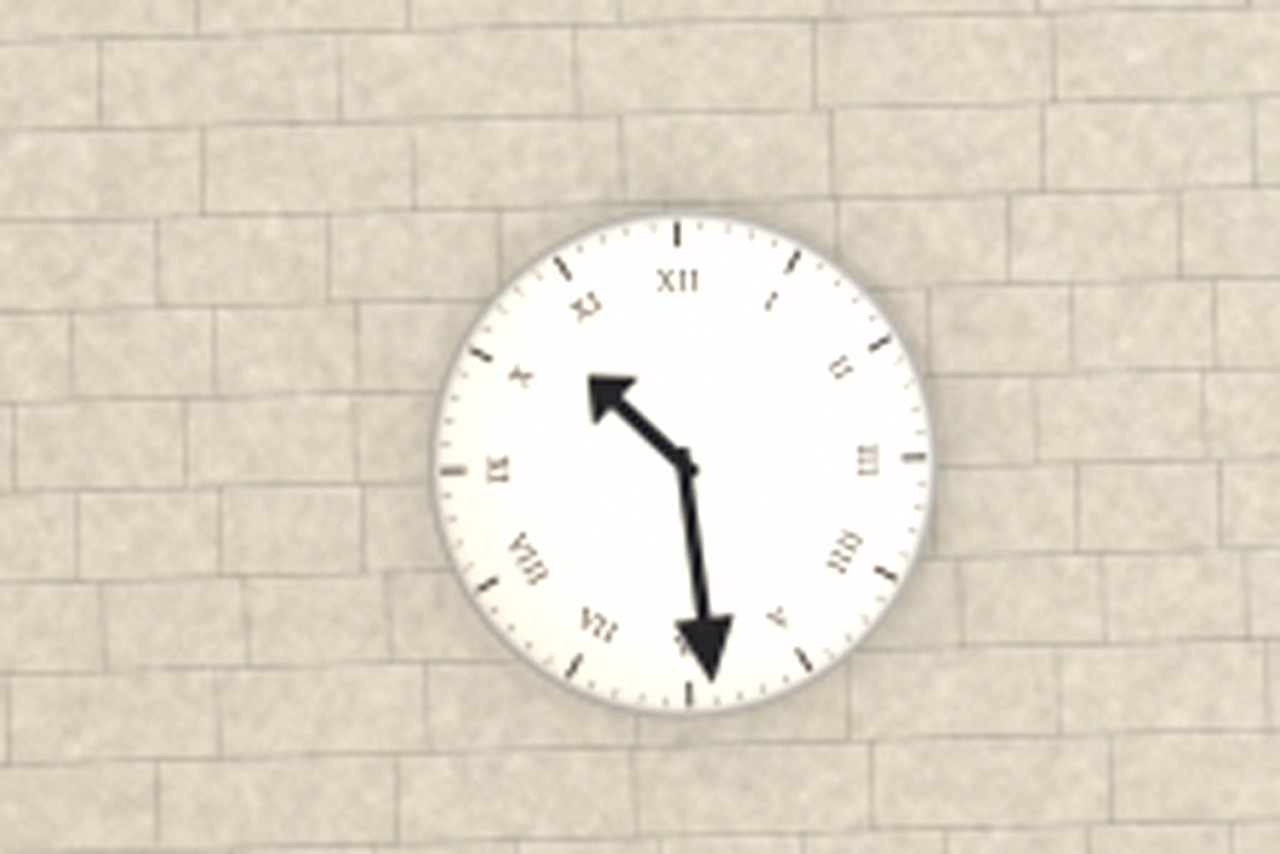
**10:29**
